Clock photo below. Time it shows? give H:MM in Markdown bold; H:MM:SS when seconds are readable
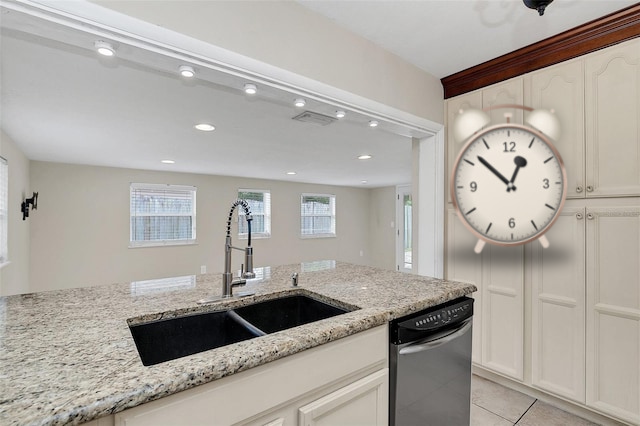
**12:52**
